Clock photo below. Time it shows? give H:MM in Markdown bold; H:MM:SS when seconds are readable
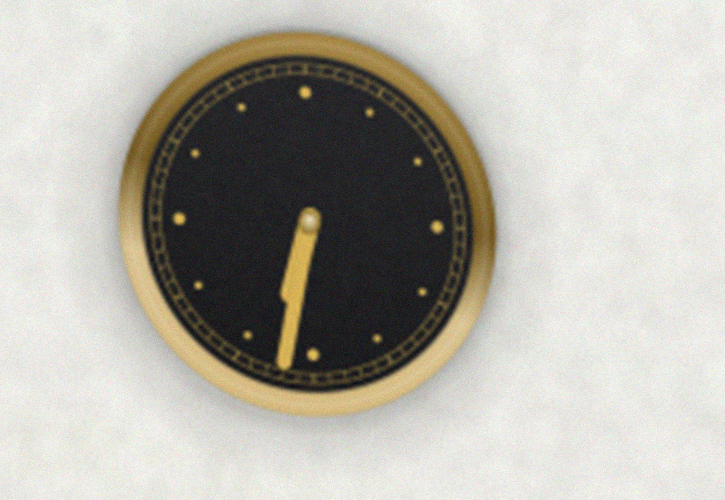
**6:32**
